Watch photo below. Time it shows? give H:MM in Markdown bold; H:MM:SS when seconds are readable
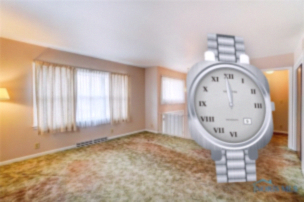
**11:59**
